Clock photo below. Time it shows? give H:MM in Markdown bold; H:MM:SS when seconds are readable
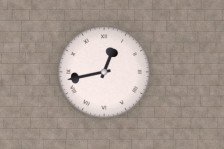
**12:43**
